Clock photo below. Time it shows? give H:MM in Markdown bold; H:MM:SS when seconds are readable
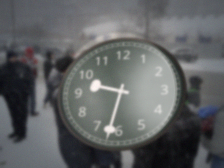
**9:32**
